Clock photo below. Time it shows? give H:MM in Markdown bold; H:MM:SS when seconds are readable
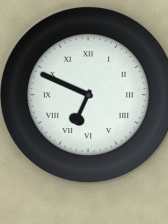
**6:49**
